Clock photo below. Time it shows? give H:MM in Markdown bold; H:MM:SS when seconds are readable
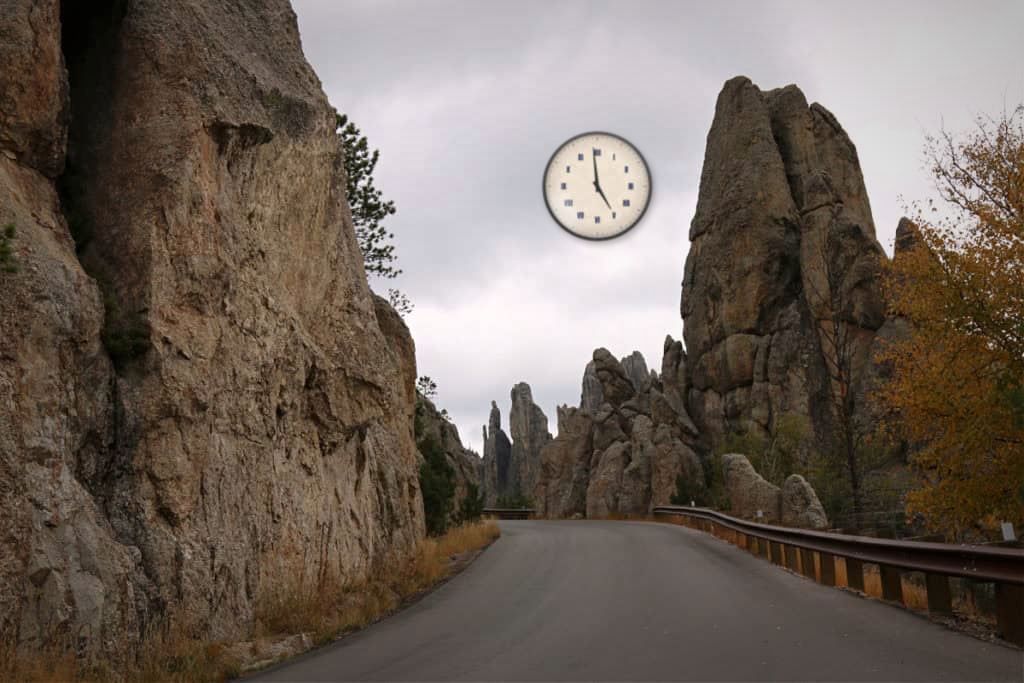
**4:59**
